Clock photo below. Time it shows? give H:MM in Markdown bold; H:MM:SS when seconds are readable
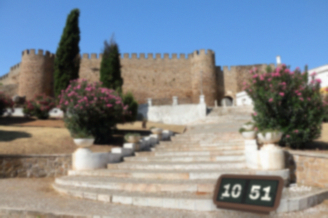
**10:51**
